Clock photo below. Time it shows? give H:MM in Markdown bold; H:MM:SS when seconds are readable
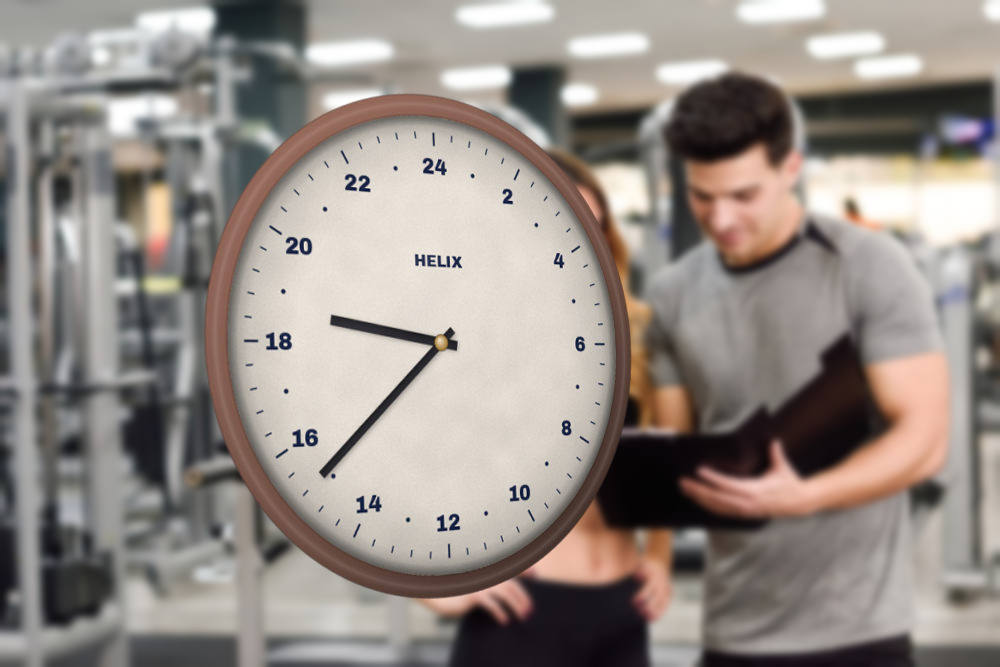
**18:38**
